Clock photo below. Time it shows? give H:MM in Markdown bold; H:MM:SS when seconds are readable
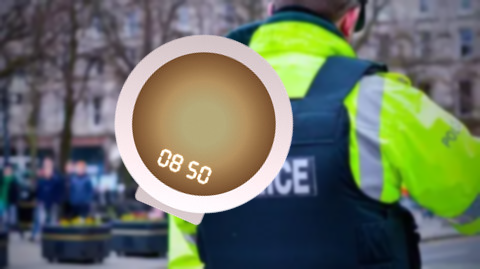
**8:50**
